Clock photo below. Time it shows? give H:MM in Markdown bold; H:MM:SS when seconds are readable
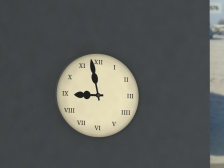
**8:58**
